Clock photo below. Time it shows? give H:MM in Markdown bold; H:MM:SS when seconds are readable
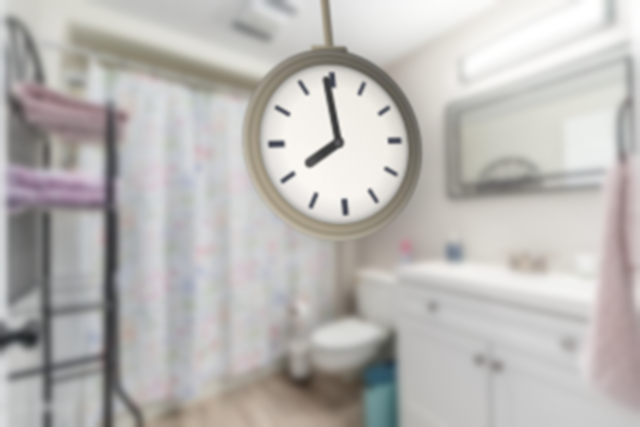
**7:59**
